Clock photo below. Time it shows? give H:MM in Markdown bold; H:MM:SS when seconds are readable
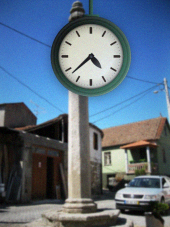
**4:38**
